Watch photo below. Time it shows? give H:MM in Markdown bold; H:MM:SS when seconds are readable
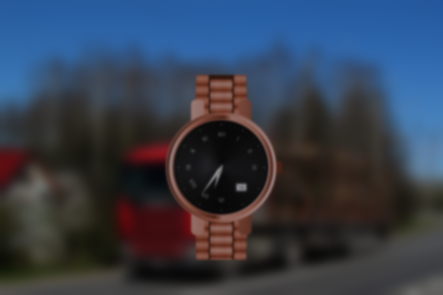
**6:36**
